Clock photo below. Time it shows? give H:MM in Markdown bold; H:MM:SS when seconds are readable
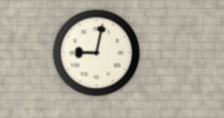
**9:02**
